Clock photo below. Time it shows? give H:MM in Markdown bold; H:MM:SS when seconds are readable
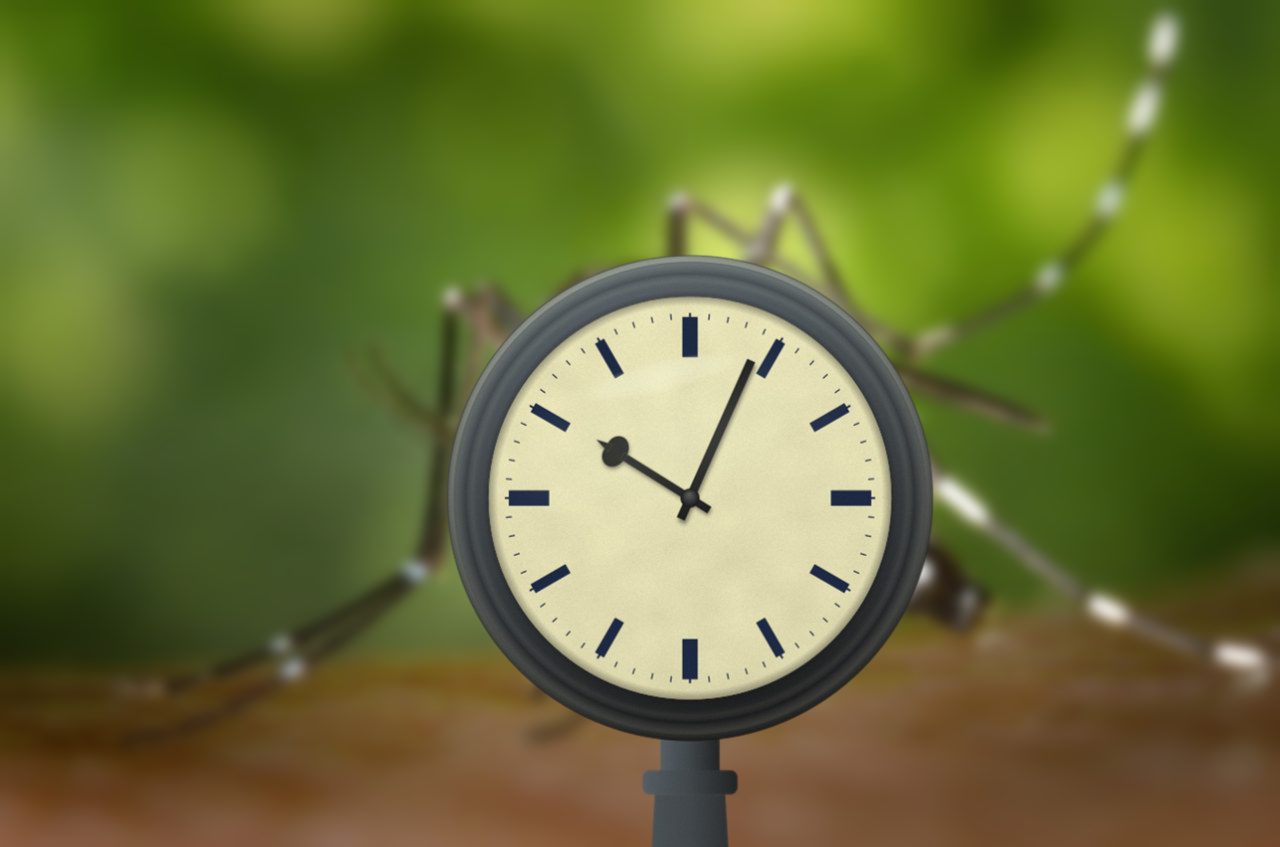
**10:04**
